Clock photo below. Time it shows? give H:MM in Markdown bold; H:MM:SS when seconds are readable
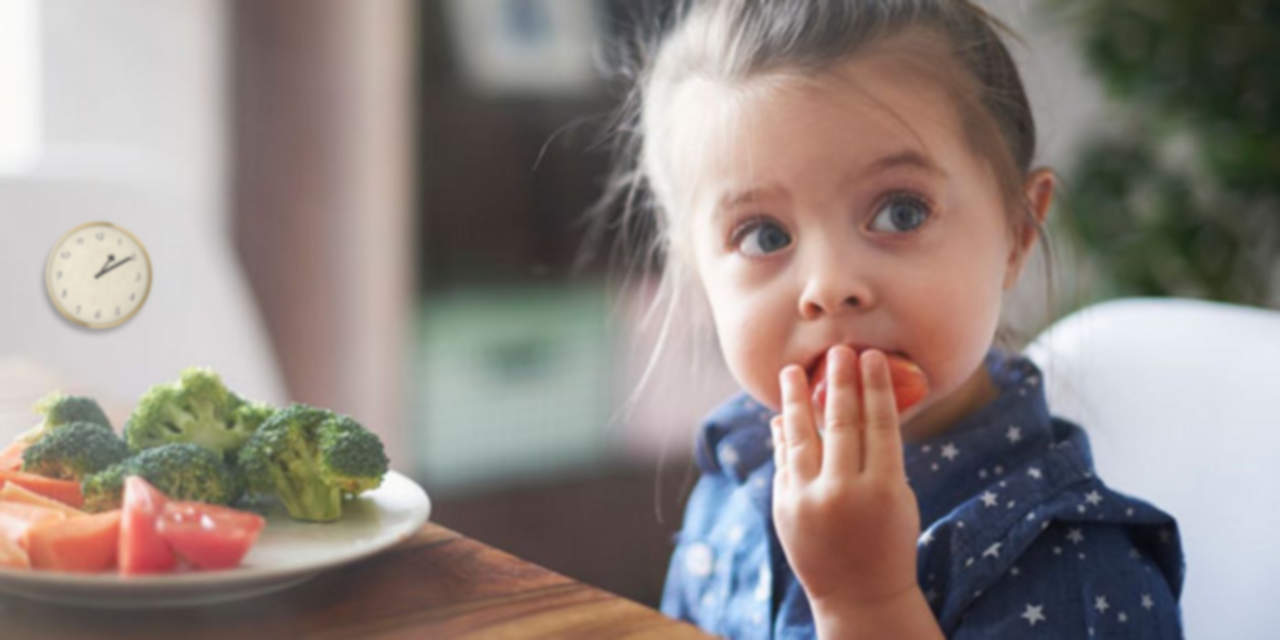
**1:10**
